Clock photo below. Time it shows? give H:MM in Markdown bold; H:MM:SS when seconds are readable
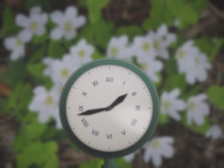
**1:43**
